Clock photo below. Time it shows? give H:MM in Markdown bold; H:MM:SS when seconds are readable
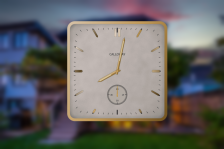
**8:02**
